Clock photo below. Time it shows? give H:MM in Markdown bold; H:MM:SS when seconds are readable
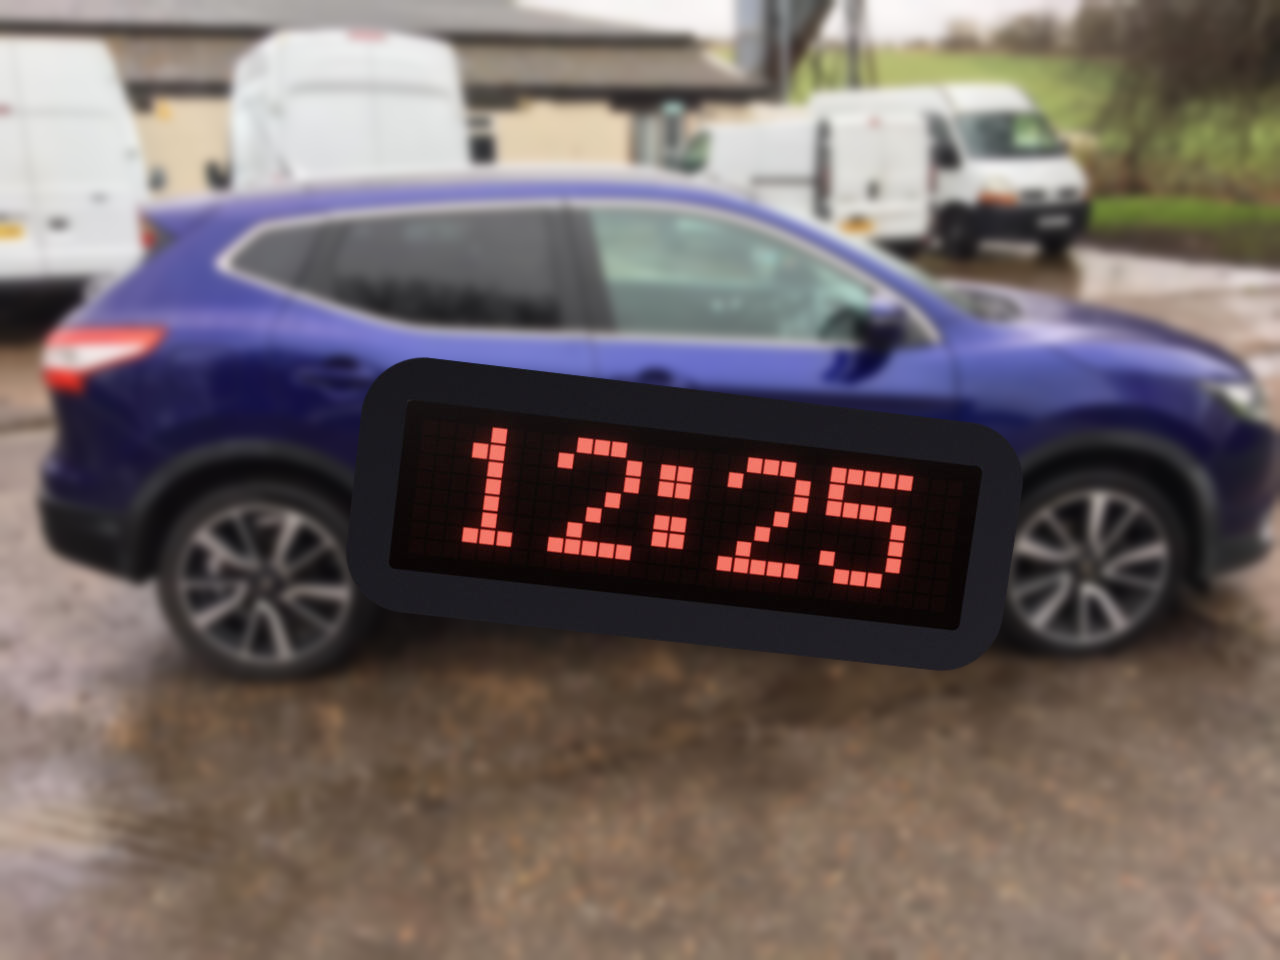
**12:25**
